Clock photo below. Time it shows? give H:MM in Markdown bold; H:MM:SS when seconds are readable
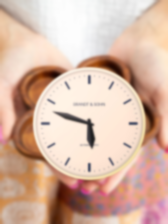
**5:48**
